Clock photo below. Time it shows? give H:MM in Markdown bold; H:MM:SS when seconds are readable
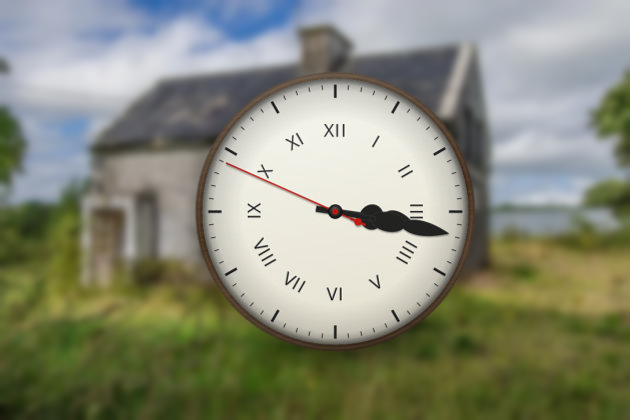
**3:16:49**
